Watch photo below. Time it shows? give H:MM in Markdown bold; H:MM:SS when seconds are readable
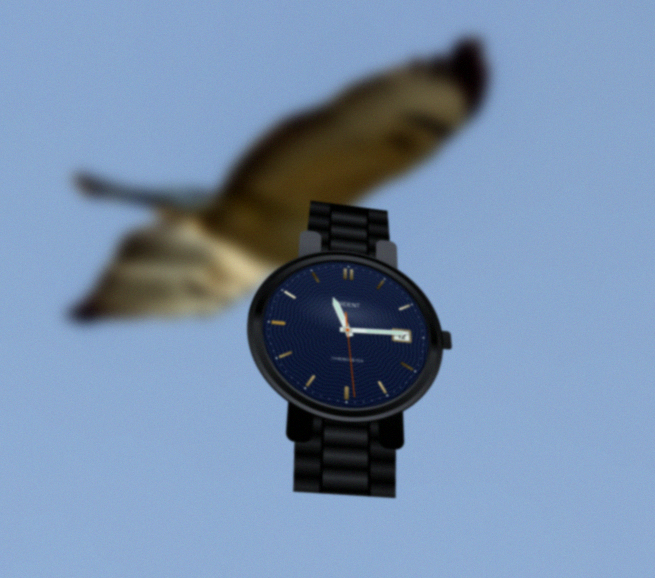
**11:14:29**
